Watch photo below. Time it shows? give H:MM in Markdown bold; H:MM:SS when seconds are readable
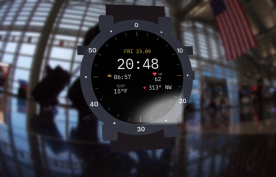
**20:48**
